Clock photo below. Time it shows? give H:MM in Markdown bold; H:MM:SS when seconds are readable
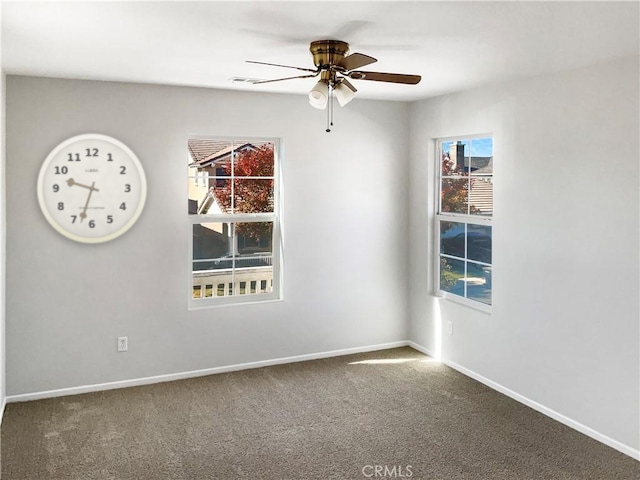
**9:33**
